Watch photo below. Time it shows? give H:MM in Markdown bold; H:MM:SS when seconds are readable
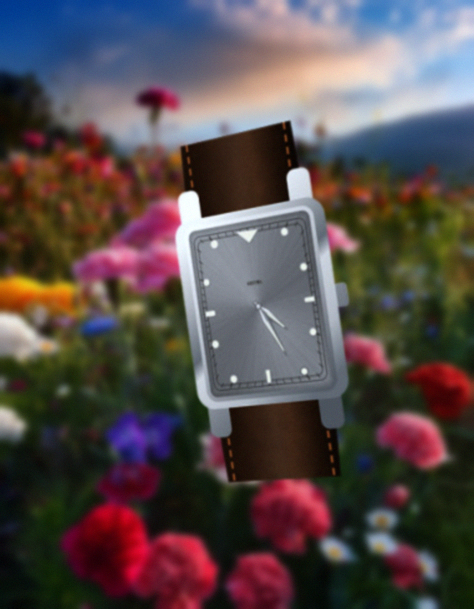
**4:26**
